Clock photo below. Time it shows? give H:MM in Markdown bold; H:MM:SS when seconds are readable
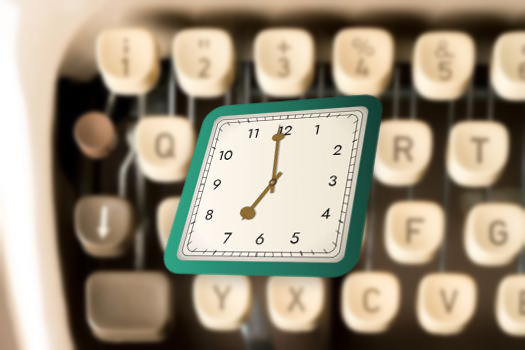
**6:59**
